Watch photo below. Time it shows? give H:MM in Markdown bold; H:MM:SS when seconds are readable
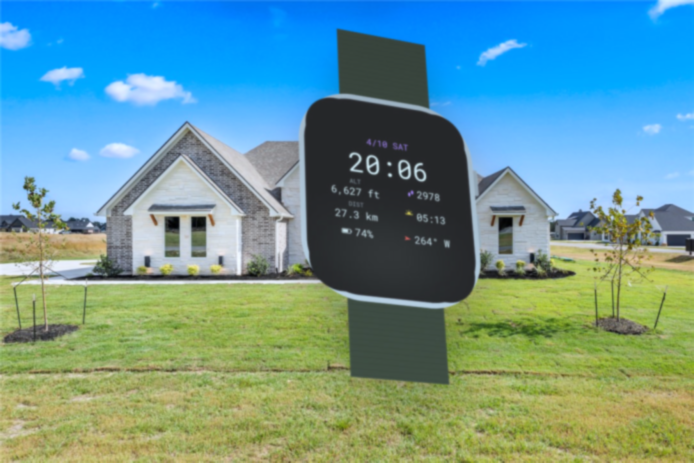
**20:06**
